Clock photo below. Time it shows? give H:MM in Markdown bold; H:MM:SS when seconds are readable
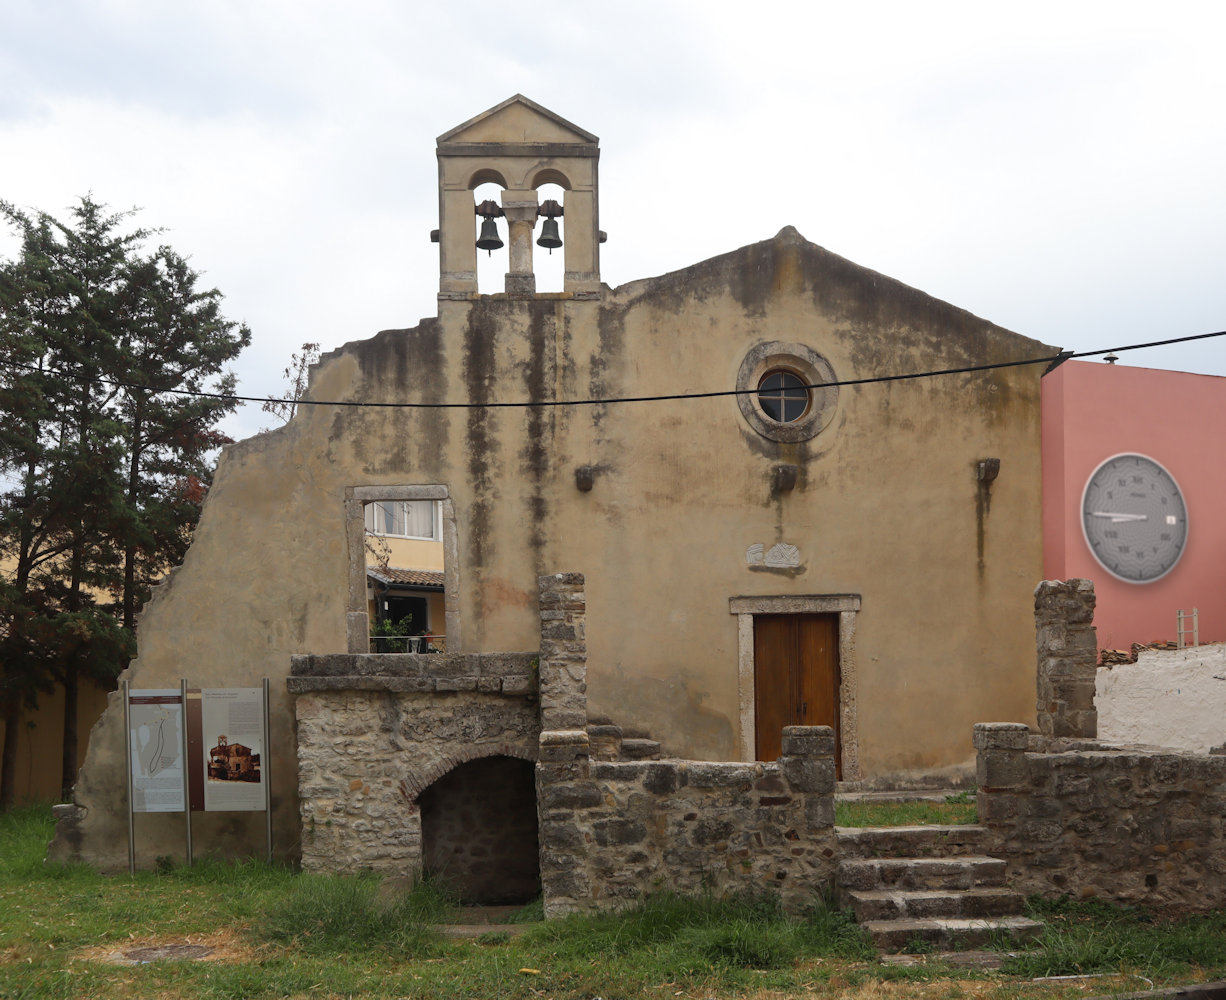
**8:45**
